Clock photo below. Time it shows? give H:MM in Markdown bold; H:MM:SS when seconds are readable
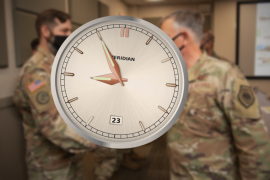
**8:55**
